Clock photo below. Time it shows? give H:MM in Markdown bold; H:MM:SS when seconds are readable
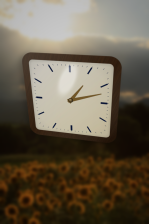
**1:12**
